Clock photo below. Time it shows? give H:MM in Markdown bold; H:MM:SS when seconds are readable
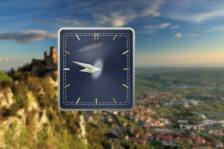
**8:48**
